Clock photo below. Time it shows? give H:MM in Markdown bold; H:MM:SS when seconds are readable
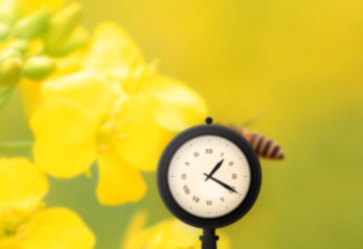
**1:20**
